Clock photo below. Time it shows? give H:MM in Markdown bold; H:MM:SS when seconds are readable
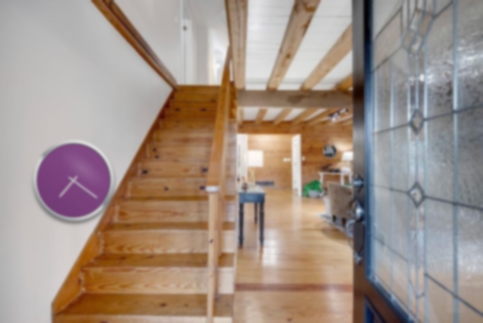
**7:21**
